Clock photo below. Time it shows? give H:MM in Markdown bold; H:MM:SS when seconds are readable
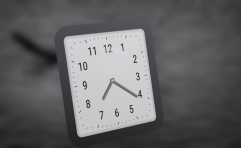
**7:21**
